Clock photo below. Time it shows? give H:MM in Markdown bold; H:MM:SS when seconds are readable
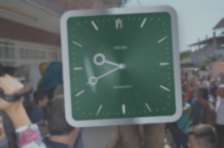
**9:41**
